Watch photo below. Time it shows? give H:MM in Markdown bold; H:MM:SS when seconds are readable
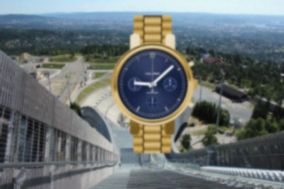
**9:08**
